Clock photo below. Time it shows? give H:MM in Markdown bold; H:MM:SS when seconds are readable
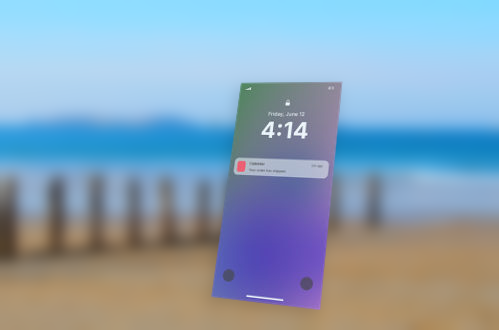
**4:14**
